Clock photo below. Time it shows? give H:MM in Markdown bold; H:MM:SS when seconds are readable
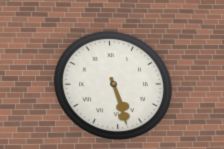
**5:28**
